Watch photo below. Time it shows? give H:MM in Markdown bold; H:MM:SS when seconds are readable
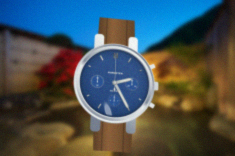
**2:25**
